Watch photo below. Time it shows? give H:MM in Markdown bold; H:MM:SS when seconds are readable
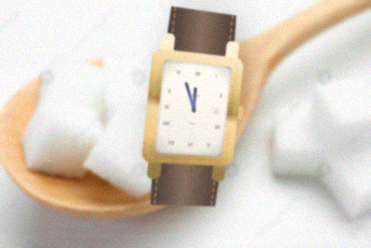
**11:56**
